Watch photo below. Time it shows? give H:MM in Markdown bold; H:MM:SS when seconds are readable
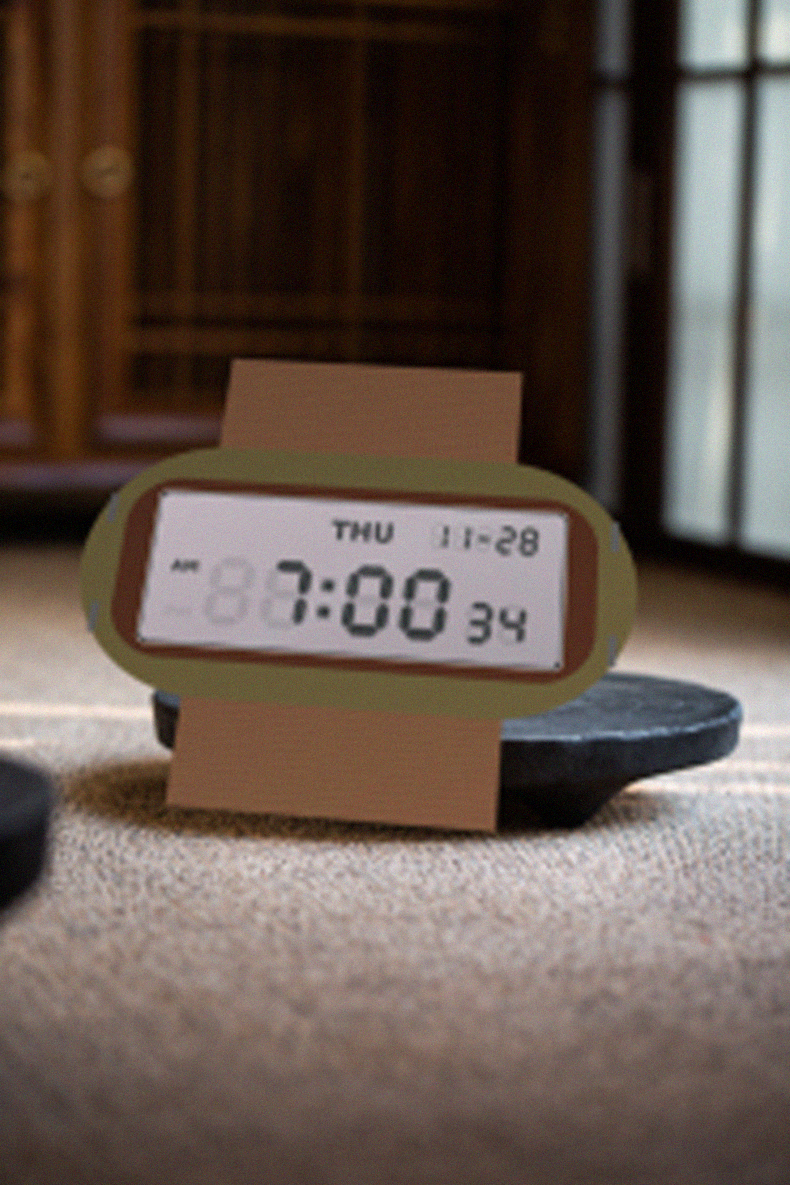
**7:00:34**
